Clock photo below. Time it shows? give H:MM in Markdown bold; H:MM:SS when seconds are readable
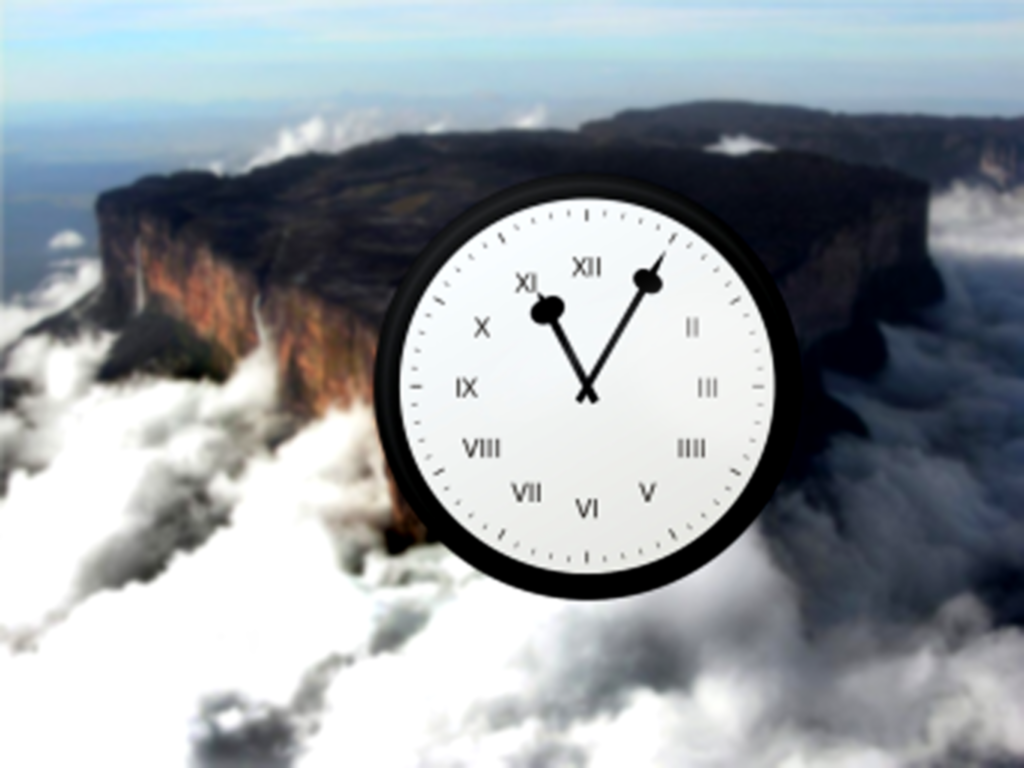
**11:05**
